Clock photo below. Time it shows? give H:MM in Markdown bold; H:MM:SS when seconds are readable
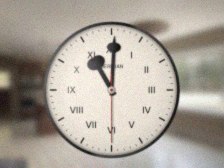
**11:00:30**
